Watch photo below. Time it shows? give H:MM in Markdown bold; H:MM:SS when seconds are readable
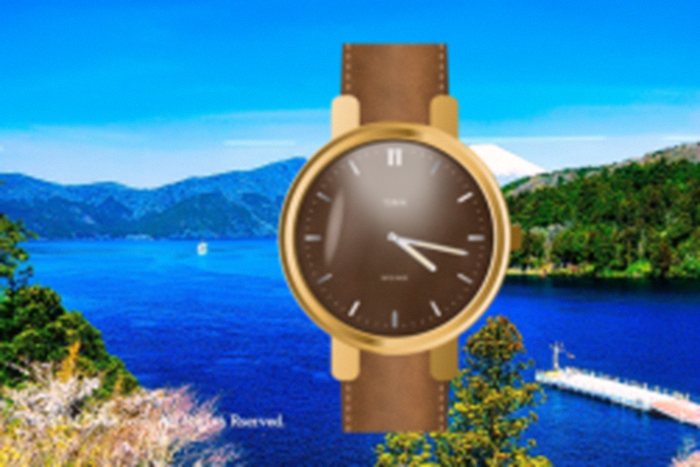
**4:17**
